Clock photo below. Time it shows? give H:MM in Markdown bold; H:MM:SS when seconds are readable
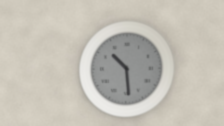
**10:29**
